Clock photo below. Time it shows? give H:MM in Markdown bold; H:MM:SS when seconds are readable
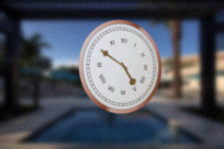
**4:50**
